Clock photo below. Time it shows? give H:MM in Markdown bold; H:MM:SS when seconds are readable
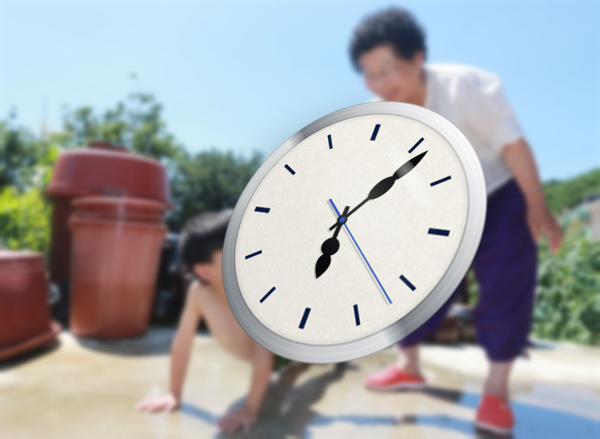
**6:06:22**
